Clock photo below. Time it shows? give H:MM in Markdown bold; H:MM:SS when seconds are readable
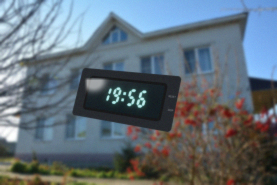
**19:56**
